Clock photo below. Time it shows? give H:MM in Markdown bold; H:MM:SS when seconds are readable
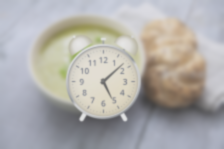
**5:08**
